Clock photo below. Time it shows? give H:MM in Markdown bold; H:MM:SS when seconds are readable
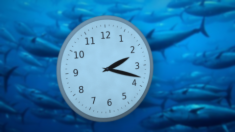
**2:18**
